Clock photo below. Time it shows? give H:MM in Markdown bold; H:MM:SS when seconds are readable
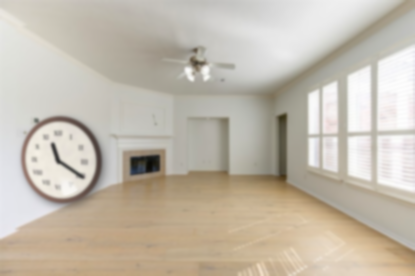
**11:20**
